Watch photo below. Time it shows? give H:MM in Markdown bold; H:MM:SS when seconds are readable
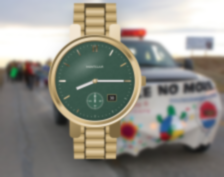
**8:15**
